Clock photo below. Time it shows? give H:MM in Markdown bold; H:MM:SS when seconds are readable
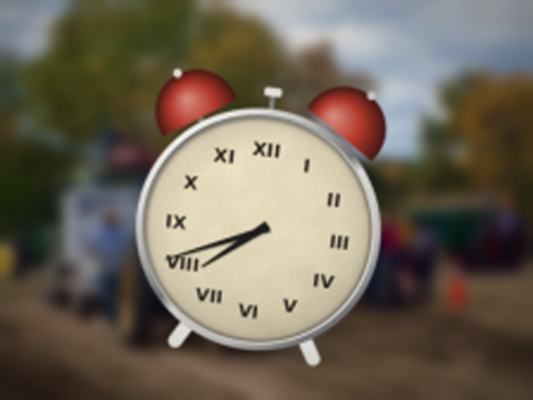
**7:41**
